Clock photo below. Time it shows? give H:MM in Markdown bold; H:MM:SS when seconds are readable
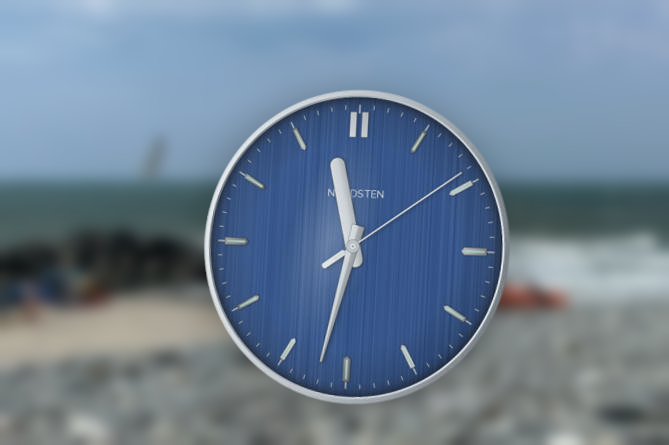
**11:32:09**
